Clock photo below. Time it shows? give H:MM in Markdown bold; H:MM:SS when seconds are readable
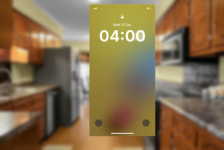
**4:00**
